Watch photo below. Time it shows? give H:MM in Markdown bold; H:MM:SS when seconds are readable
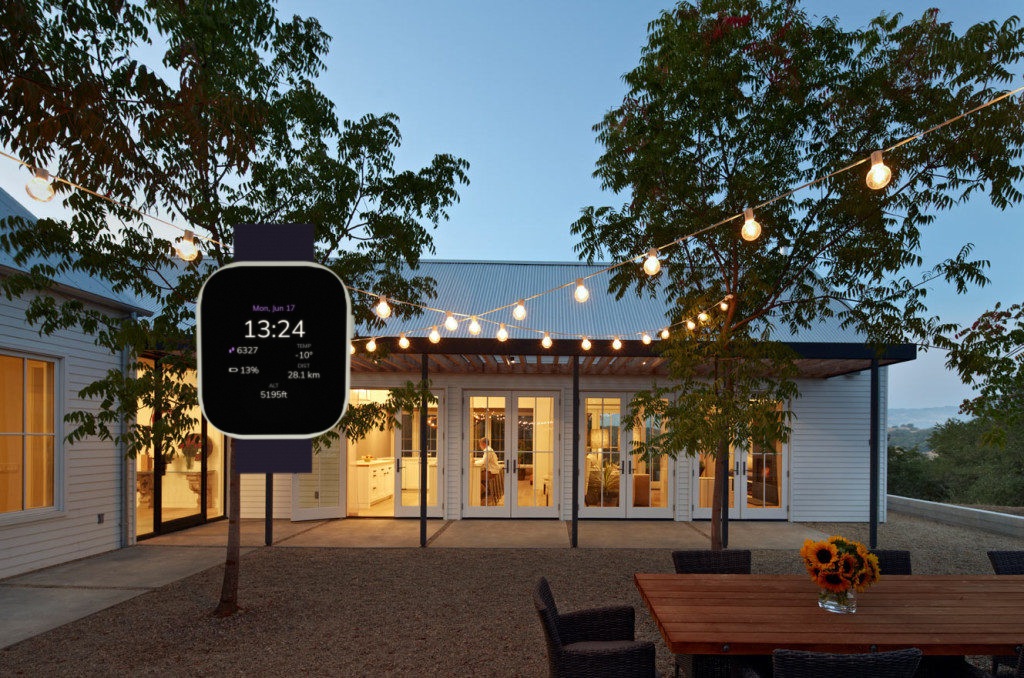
**13:24**
